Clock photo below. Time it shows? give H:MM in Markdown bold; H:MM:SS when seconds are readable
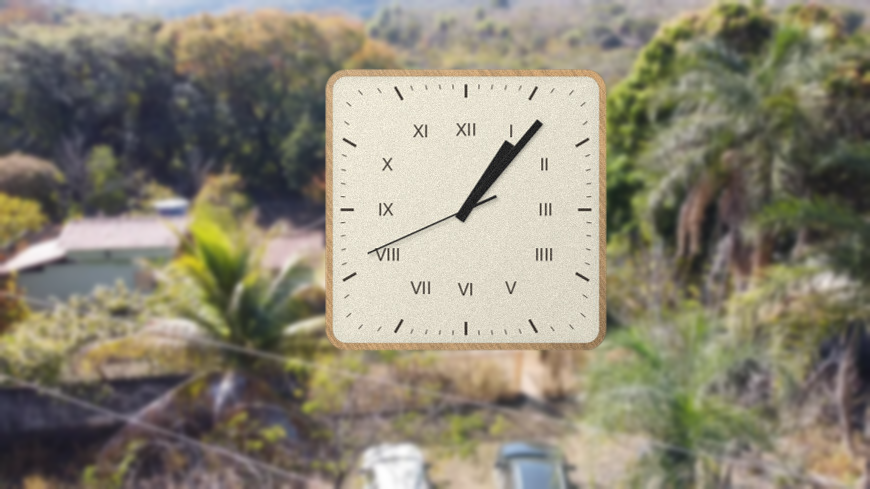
**1:06:41**
